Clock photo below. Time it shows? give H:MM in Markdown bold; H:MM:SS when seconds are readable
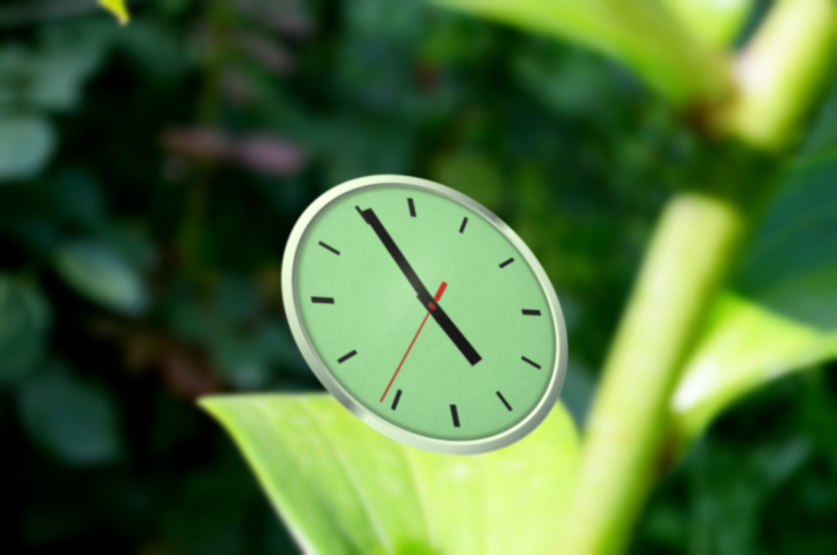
**4:55:36**
